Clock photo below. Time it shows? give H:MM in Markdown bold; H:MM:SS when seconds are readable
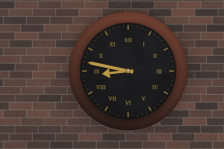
**8:47**
